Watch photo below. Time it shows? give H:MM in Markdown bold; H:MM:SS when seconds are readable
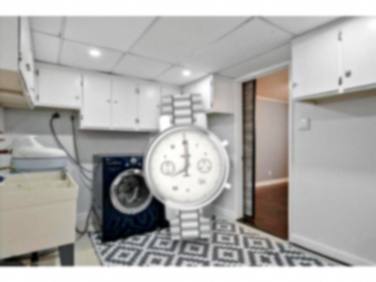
**8:01**
